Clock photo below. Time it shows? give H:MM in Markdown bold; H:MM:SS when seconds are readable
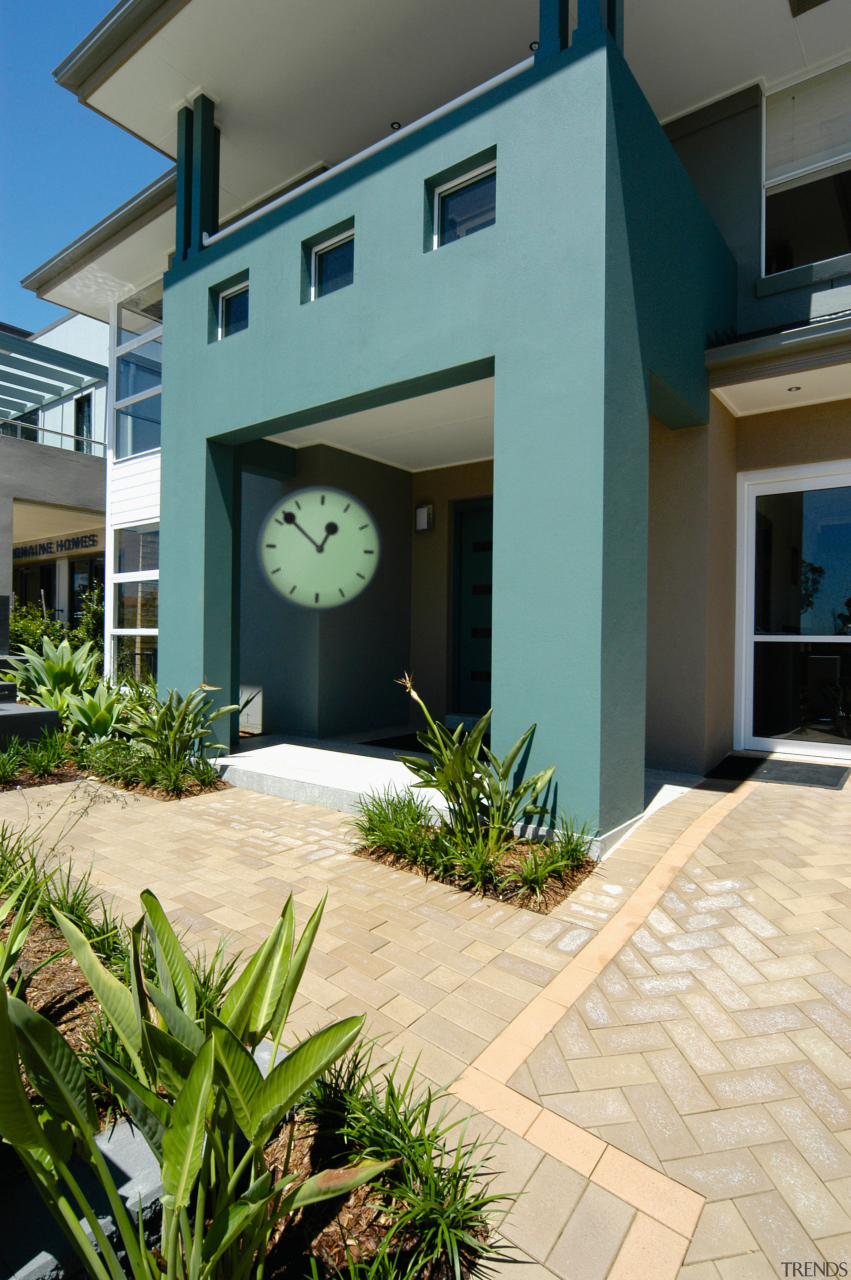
**12:52**
